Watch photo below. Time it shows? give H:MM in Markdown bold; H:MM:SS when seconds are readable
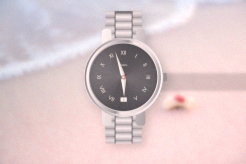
**5:57**
